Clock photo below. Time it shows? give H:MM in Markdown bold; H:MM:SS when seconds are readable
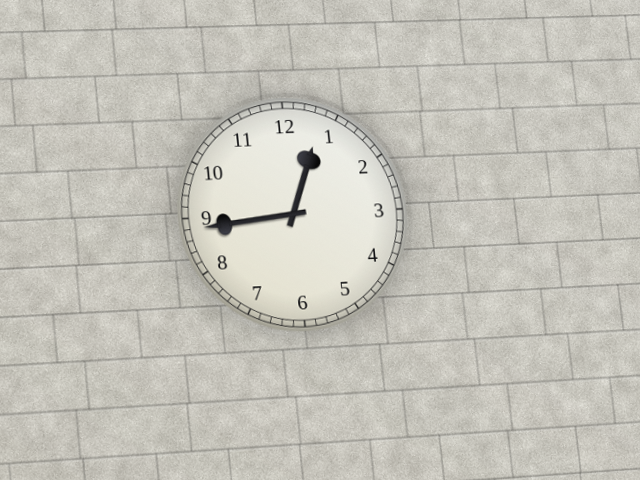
**12:44**
